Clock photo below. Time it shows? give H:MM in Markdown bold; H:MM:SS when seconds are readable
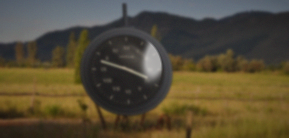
**3:48**
